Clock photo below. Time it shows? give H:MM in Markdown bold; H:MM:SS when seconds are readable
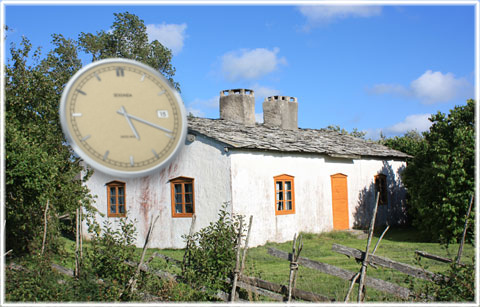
**5:19**
